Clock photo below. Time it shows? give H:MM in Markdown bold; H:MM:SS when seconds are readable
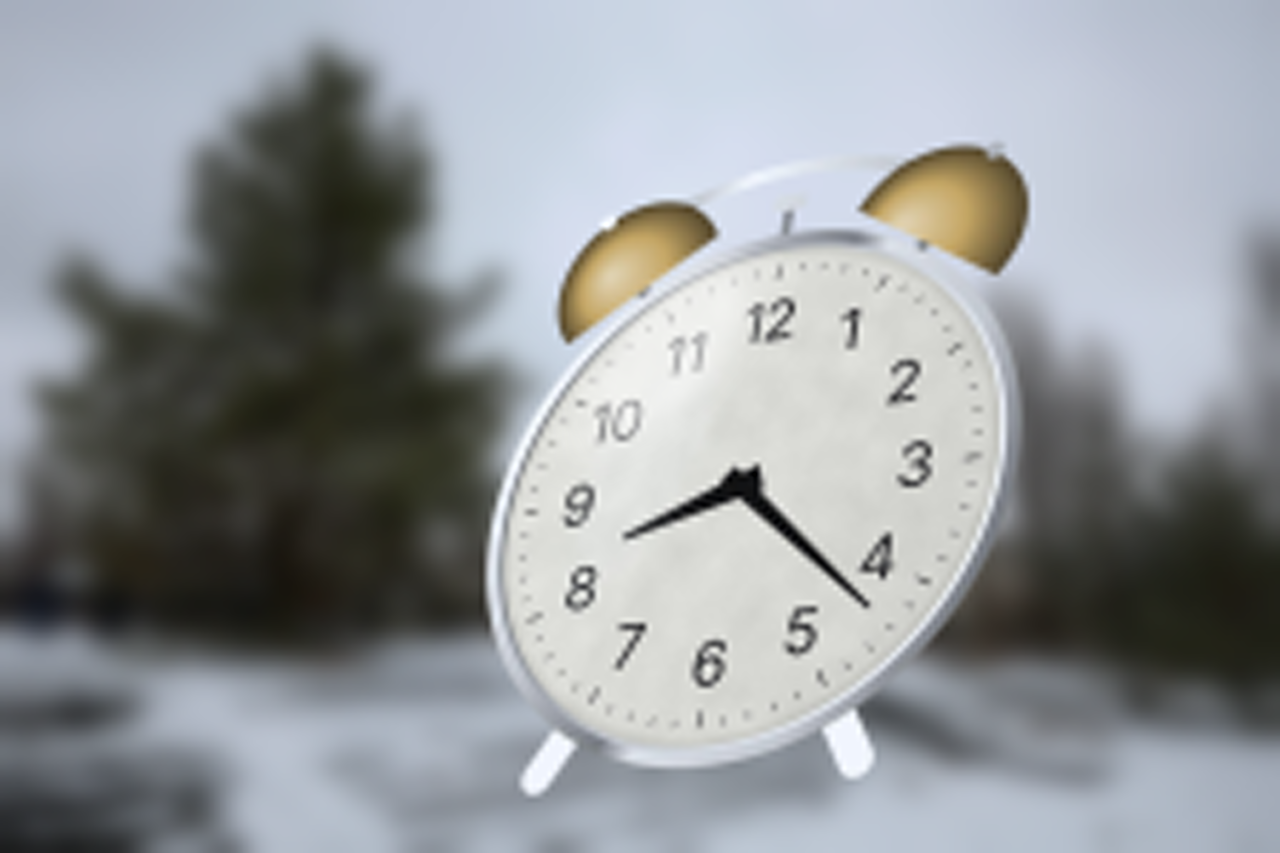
**8:22**
